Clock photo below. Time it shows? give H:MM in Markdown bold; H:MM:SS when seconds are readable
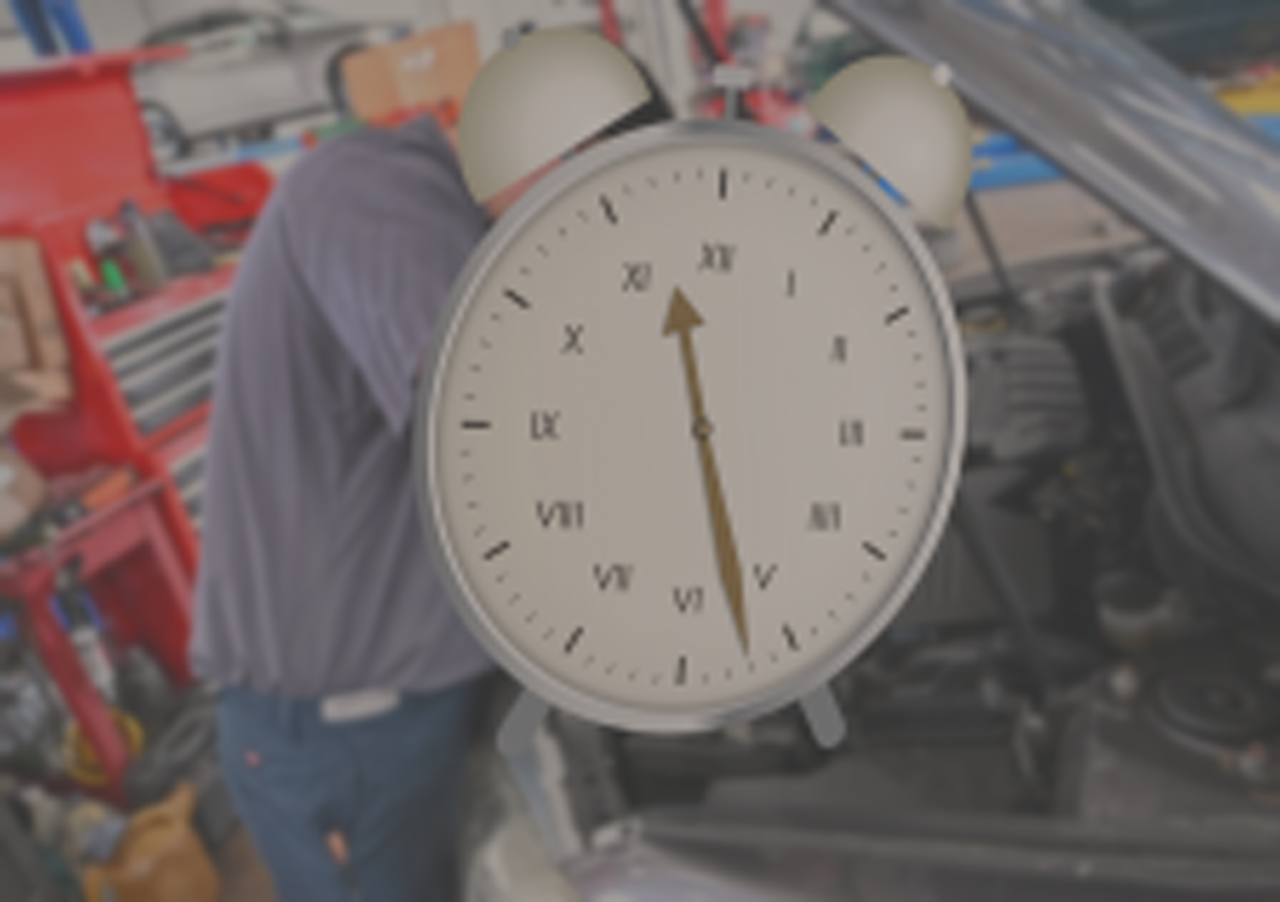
**11:27**
